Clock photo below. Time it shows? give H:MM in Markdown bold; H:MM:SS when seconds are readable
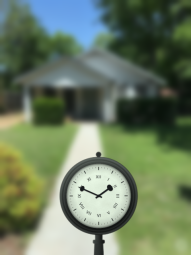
**1:49**
